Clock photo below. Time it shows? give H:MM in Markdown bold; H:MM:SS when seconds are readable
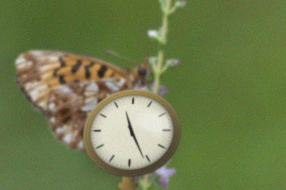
**11:26**
